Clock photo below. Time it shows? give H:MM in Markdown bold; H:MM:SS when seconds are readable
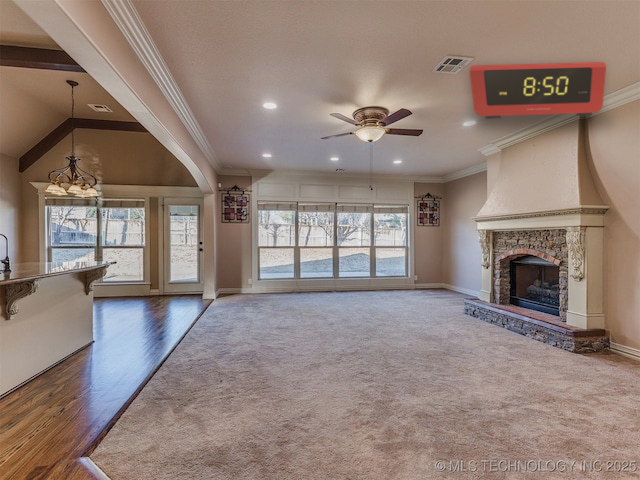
**8:50**
